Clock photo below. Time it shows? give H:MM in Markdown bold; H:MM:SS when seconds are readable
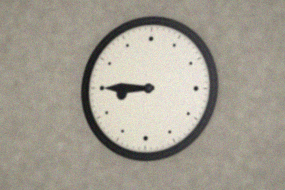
**8:45**
